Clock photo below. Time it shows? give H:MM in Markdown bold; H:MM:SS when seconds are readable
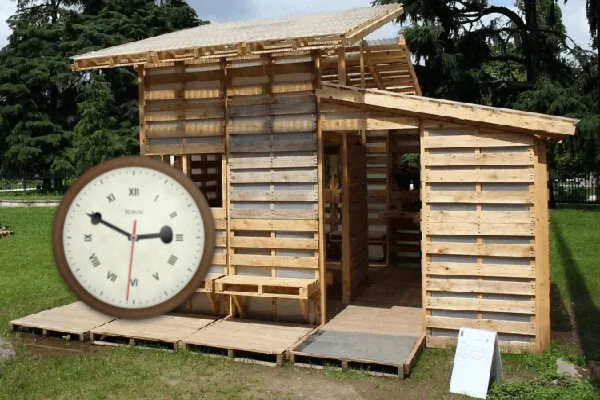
**2:49:31**
